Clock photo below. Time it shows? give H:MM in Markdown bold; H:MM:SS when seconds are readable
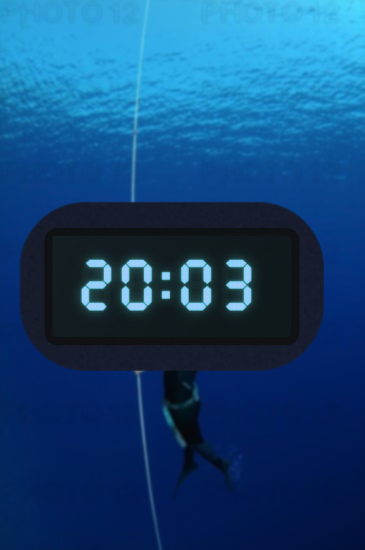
**20:03**
